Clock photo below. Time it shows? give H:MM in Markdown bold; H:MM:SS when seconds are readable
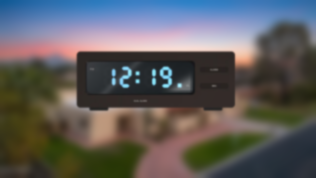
**12:19**
